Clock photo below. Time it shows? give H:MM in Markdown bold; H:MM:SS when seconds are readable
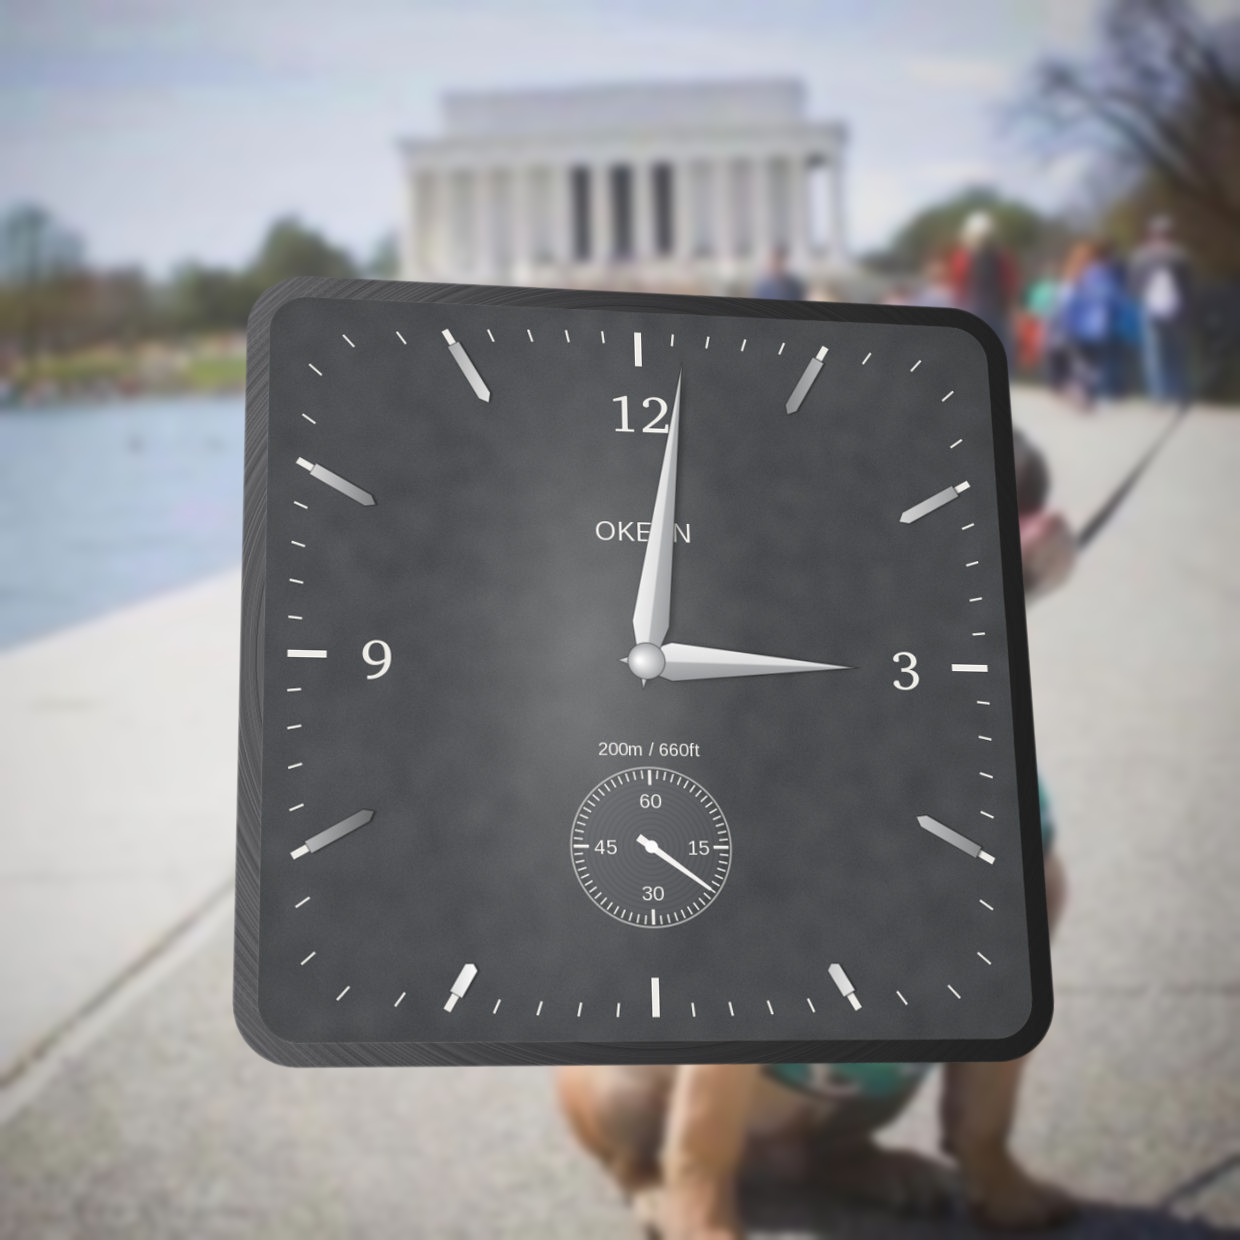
**3:01:21**
